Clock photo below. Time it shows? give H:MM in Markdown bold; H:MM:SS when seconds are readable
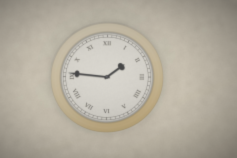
**1:46**
